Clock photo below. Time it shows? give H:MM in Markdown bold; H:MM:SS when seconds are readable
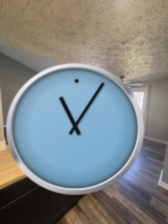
**11:05**
